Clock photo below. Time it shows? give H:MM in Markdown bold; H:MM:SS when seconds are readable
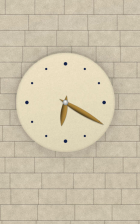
**6:20**
